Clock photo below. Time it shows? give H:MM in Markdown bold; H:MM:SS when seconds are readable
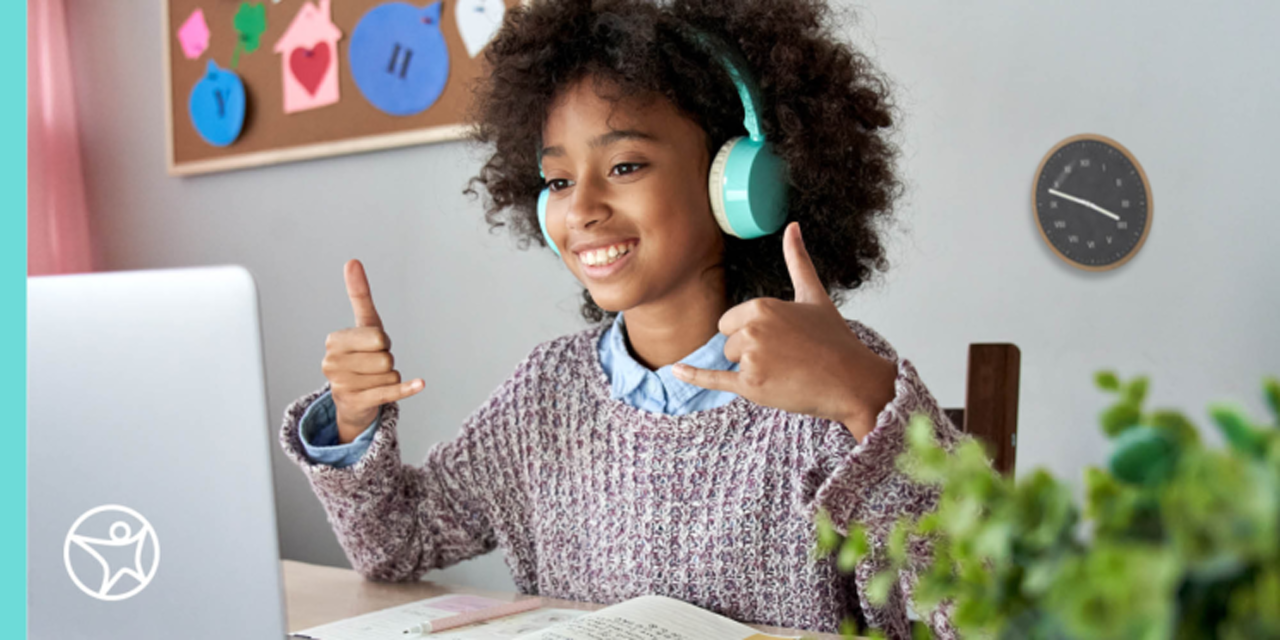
**3:48**
